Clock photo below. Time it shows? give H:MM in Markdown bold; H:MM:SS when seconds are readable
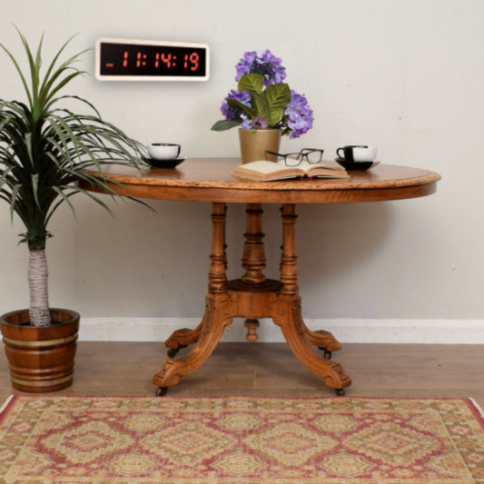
**11:14:19**
